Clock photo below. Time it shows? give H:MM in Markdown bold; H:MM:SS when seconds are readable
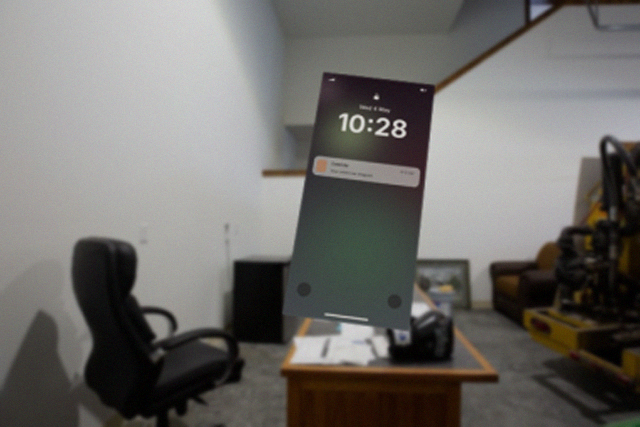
**10:28**
